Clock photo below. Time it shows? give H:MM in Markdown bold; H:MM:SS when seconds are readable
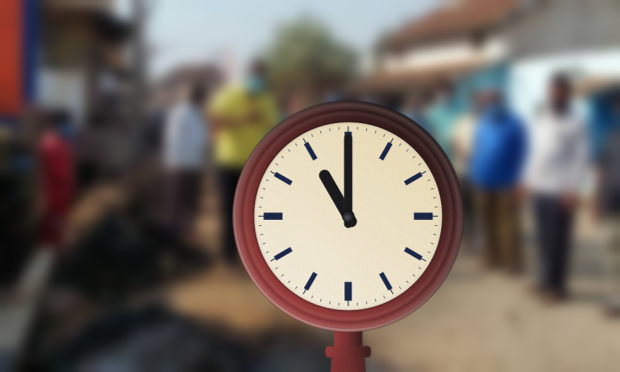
**11:00**
